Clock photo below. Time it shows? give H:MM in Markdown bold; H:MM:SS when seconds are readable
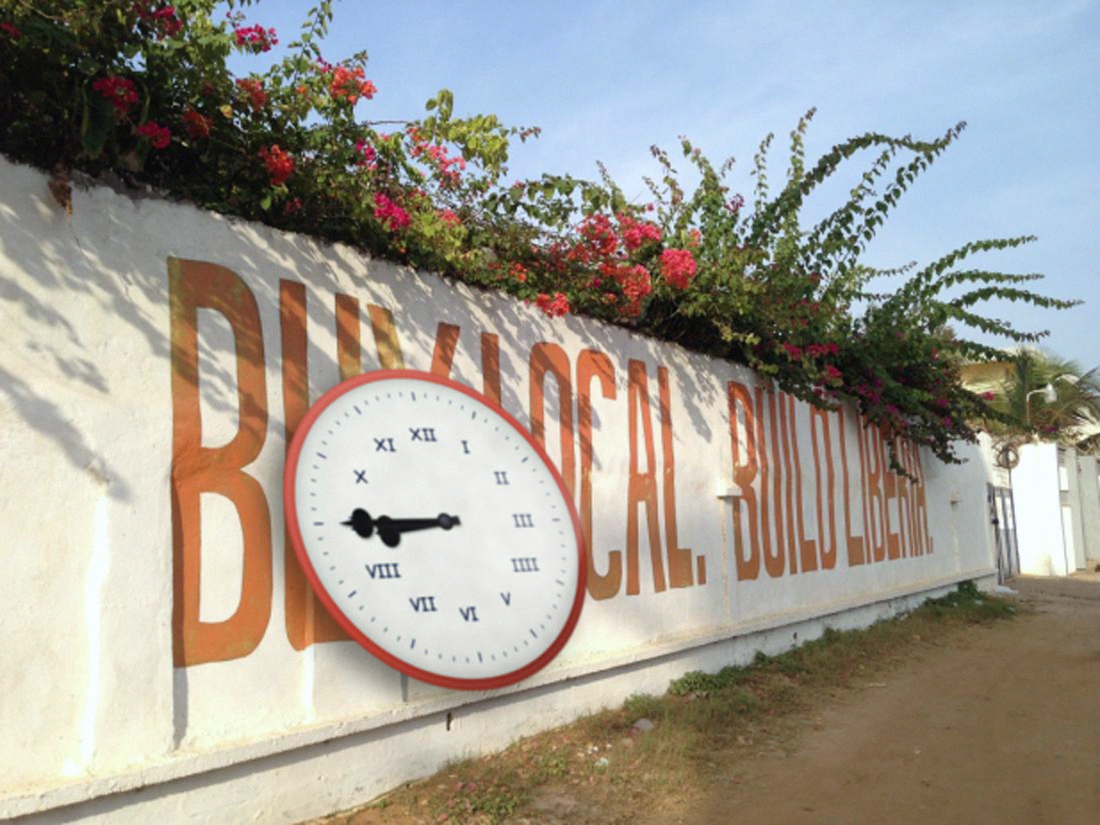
**8:45**
